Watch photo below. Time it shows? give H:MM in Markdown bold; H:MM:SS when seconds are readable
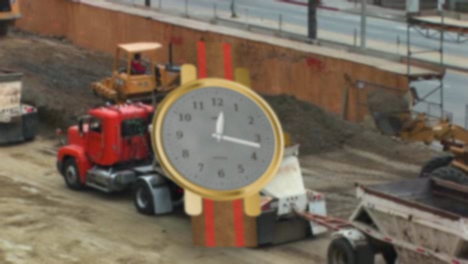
**12:17**
